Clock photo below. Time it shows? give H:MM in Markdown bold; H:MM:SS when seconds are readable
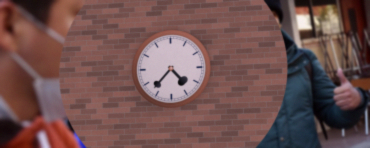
**4:37**
